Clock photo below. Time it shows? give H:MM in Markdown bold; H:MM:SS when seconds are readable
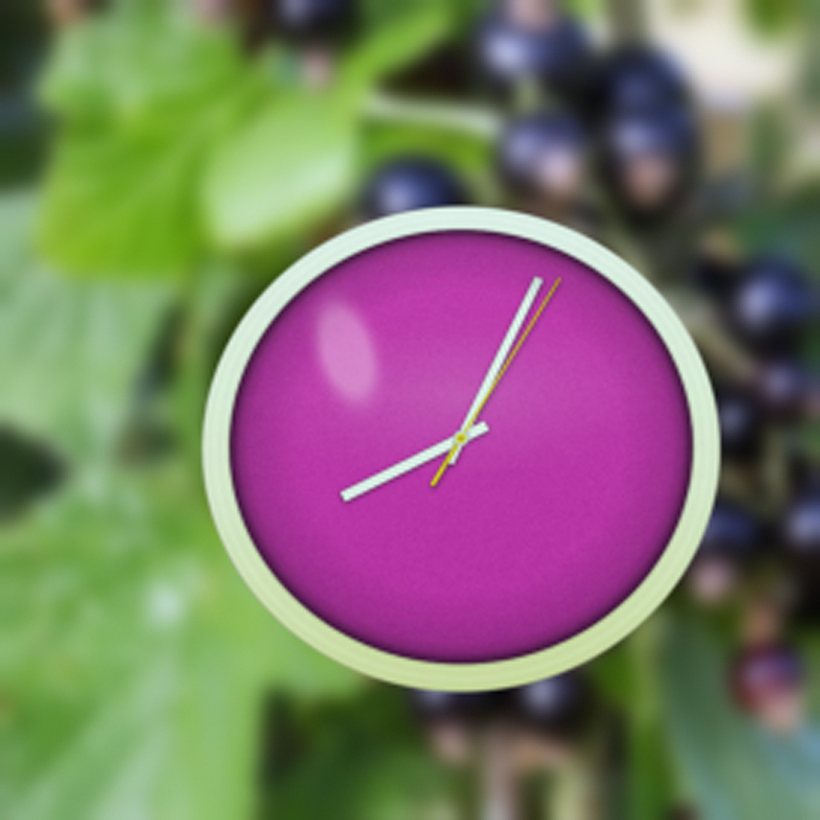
**8:04:05**
